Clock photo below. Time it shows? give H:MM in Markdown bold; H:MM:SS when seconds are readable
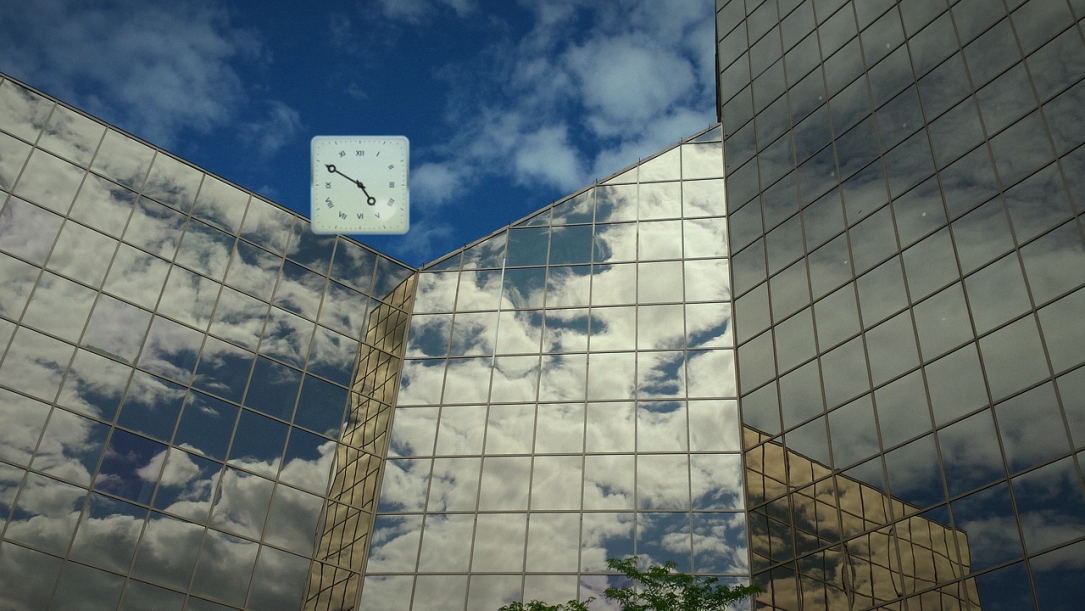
**4:50**
